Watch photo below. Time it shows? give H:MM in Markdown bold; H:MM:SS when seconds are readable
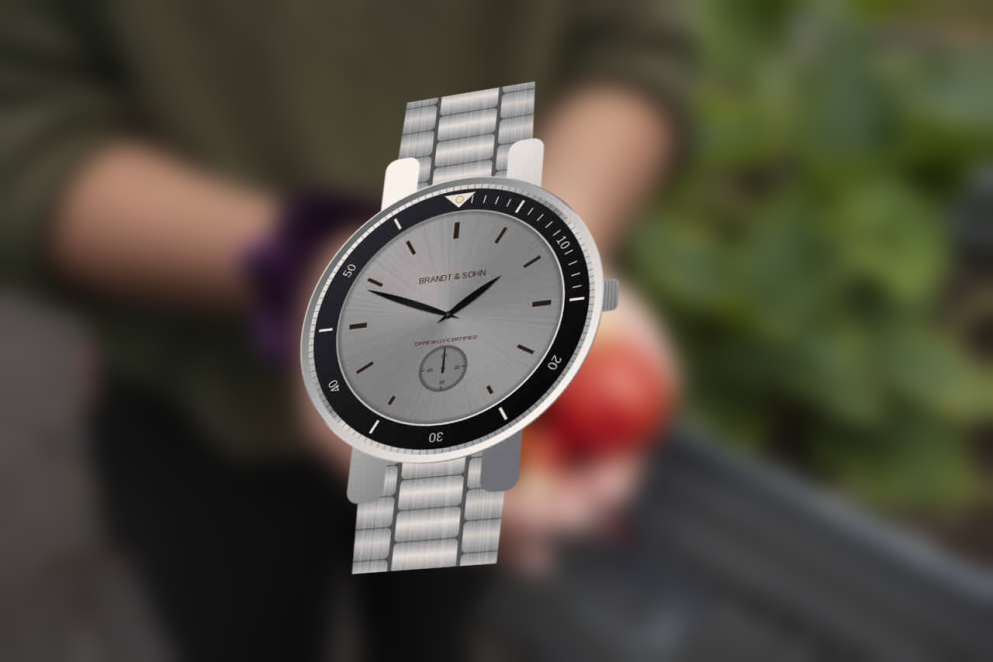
**1:49**
